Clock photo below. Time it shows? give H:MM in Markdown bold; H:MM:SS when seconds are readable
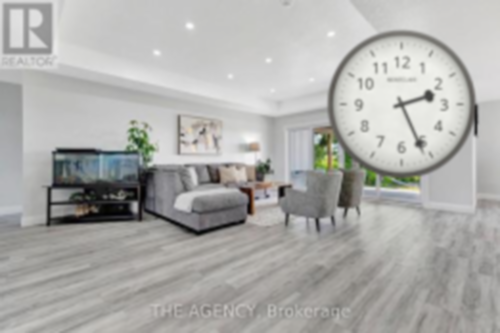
**2:26**
